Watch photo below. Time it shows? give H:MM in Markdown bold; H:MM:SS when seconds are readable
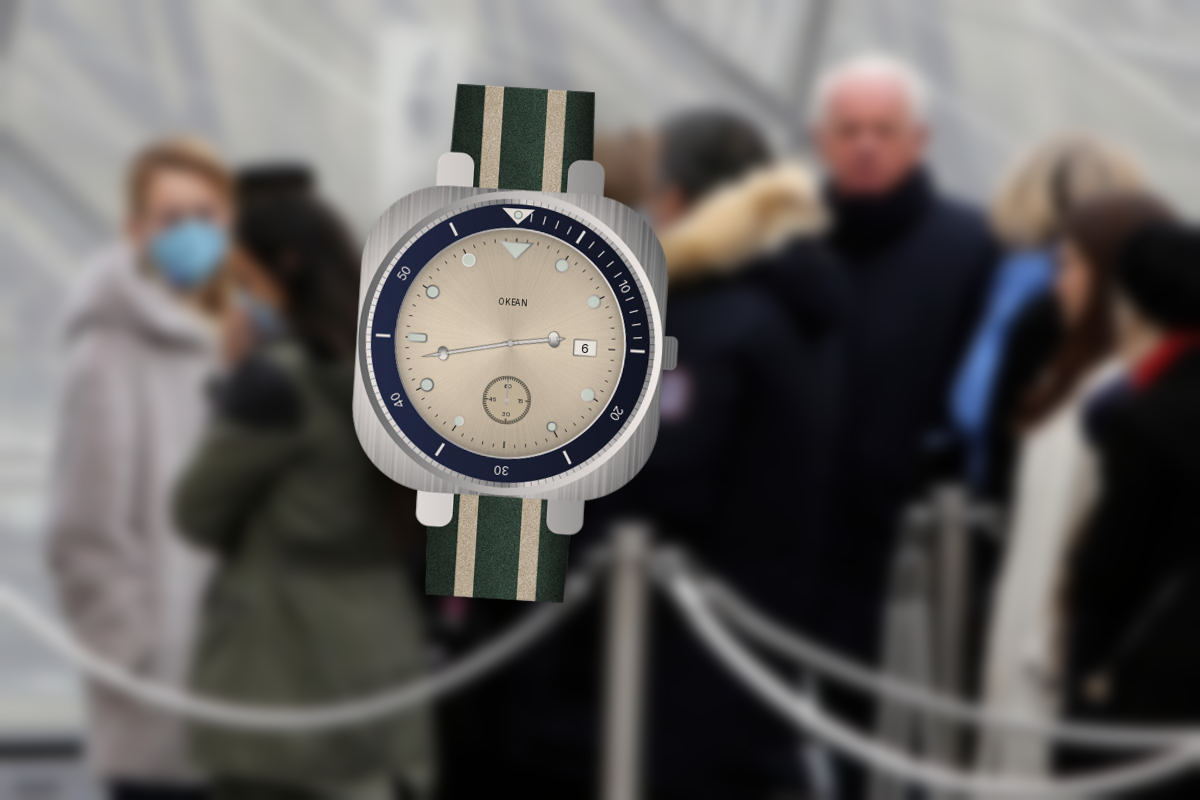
**2:43**
